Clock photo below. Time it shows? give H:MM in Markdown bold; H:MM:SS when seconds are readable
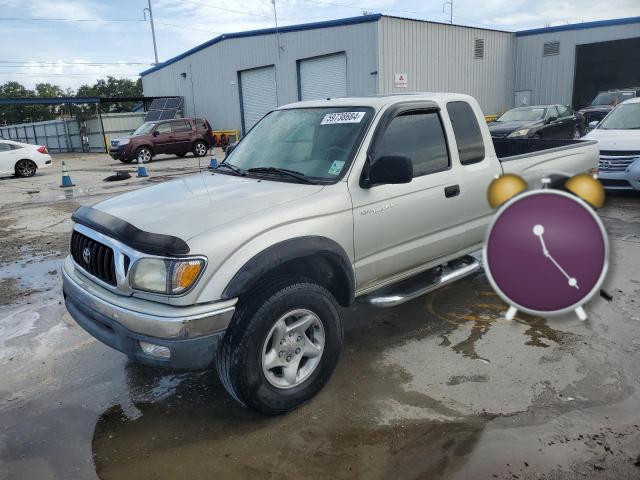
**11:23**
